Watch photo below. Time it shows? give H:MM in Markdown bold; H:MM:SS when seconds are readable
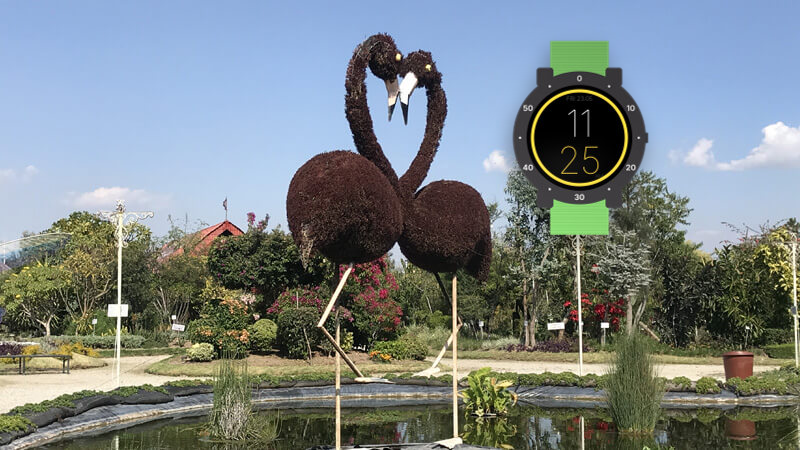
**11:25**
